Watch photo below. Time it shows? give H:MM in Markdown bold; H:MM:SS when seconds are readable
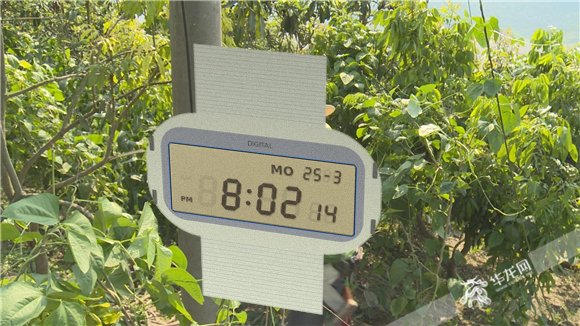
**8:02:14**
